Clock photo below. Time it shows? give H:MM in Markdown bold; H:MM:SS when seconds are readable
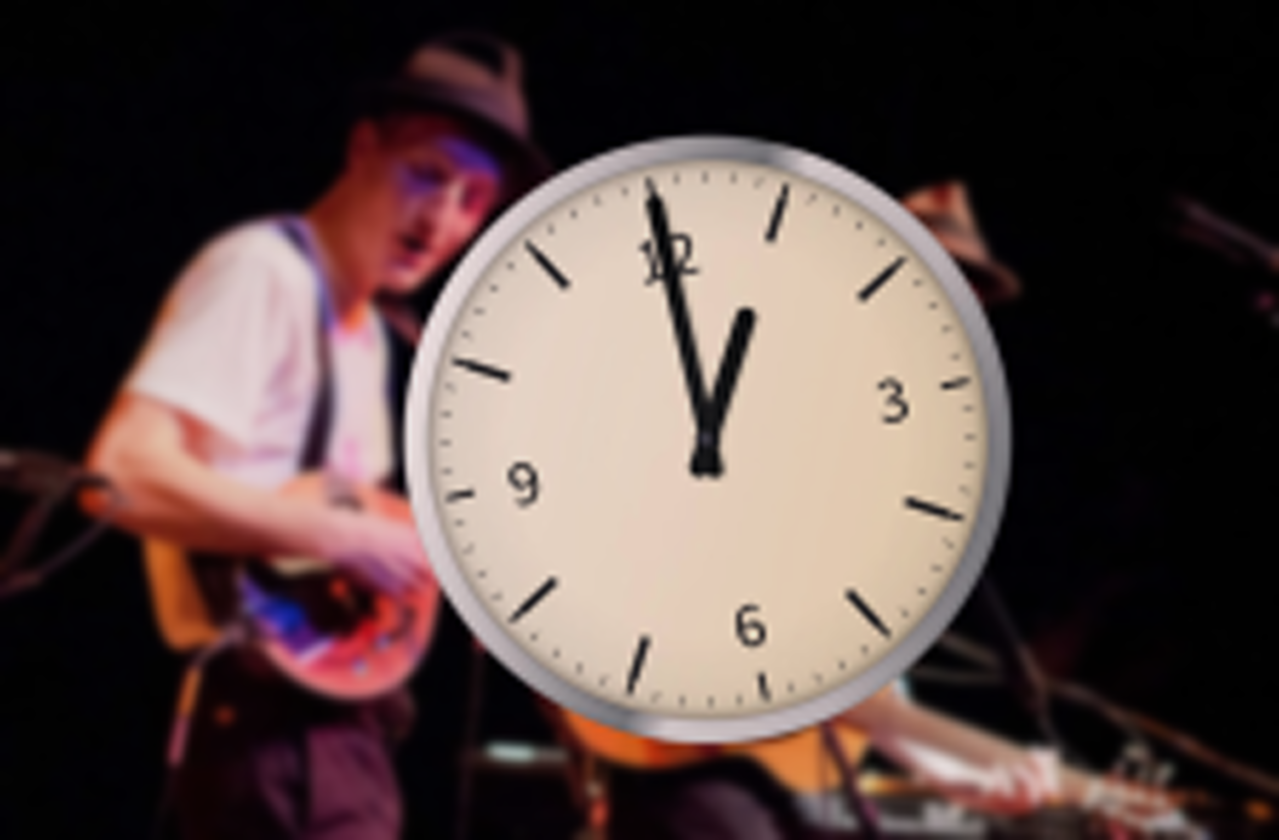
**1:00**
